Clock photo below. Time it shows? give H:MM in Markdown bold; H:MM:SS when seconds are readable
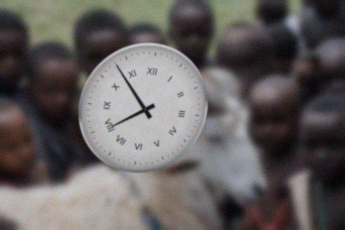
**7:53**
